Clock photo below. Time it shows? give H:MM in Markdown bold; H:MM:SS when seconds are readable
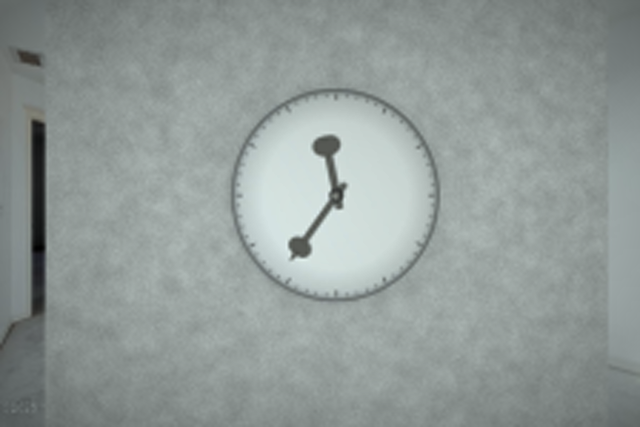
**11:36**
